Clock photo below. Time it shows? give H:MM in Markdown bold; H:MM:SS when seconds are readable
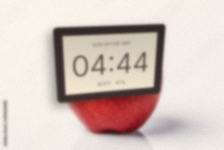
**4:44**
